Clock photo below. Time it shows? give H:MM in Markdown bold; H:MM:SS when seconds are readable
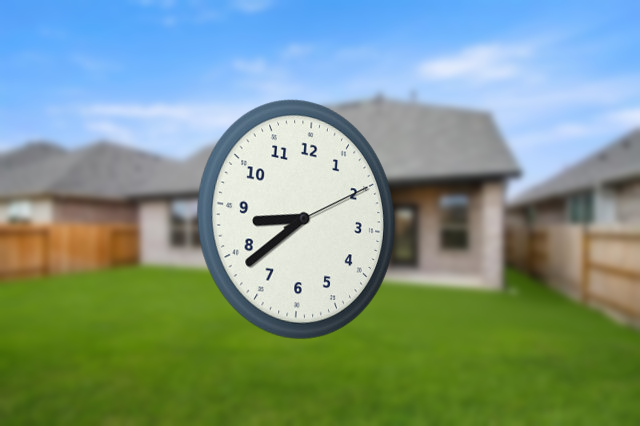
**8:38:10**
